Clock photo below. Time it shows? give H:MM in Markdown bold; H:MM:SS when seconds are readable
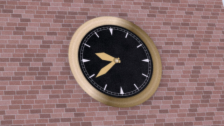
**9:39**
